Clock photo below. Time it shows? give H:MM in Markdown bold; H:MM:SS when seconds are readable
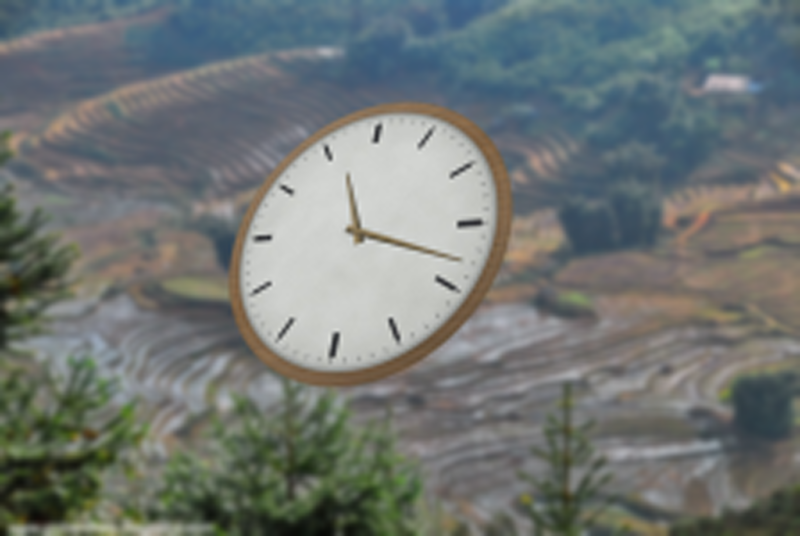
**11:18**
